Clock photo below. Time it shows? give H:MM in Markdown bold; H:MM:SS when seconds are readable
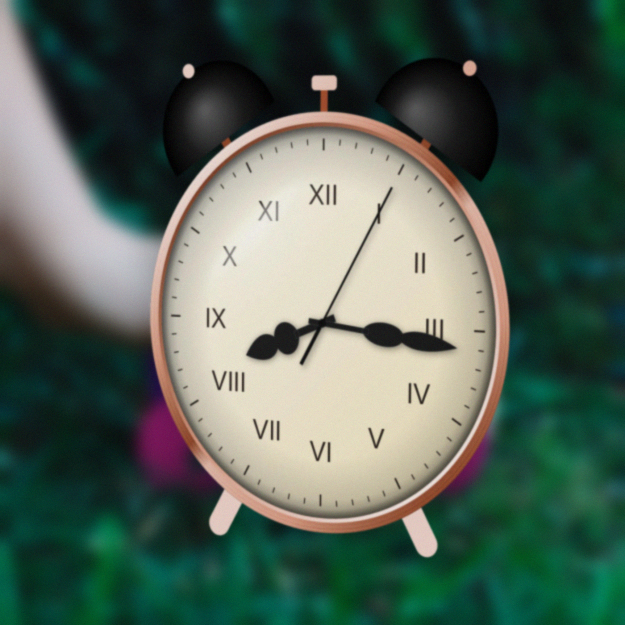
**8:16:05**
